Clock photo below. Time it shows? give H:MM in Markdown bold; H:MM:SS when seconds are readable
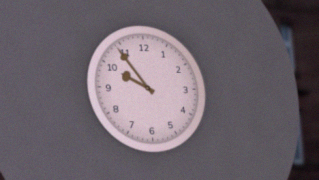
**9:54**
